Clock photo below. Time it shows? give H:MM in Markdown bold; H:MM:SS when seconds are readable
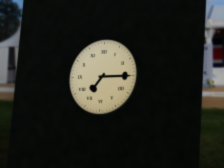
**7:15**
